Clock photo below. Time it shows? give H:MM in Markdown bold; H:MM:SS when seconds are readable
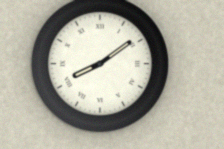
**8:09**
